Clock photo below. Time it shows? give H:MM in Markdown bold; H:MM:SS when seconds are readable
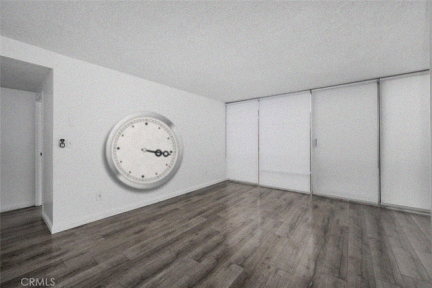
**3:16**
